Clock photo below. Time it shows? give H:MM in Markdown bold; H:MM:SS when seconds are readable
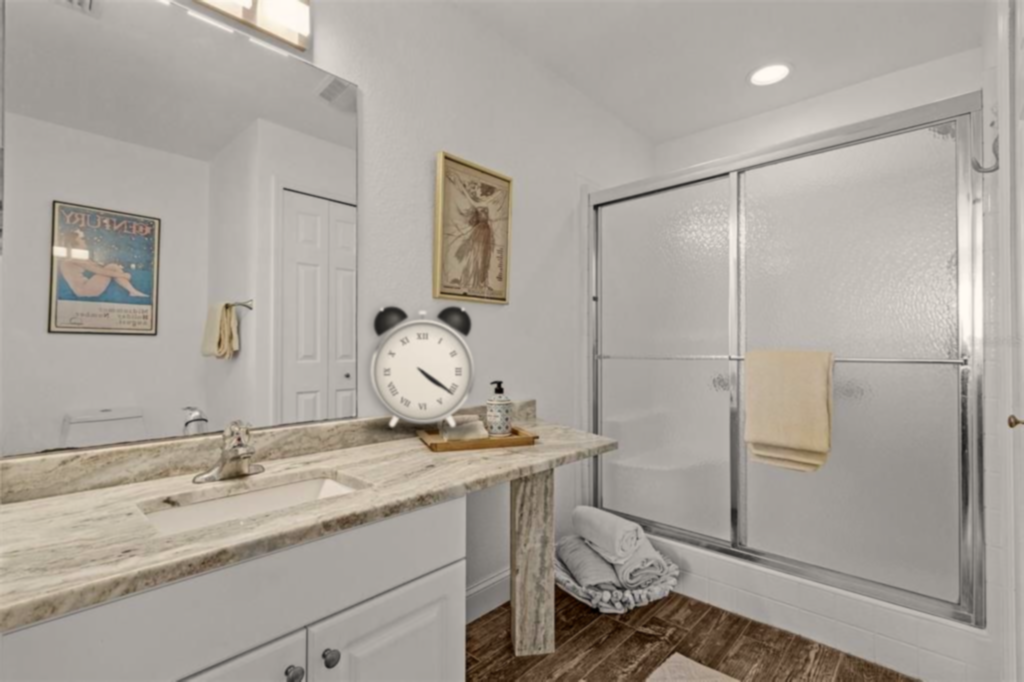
**4:21**
